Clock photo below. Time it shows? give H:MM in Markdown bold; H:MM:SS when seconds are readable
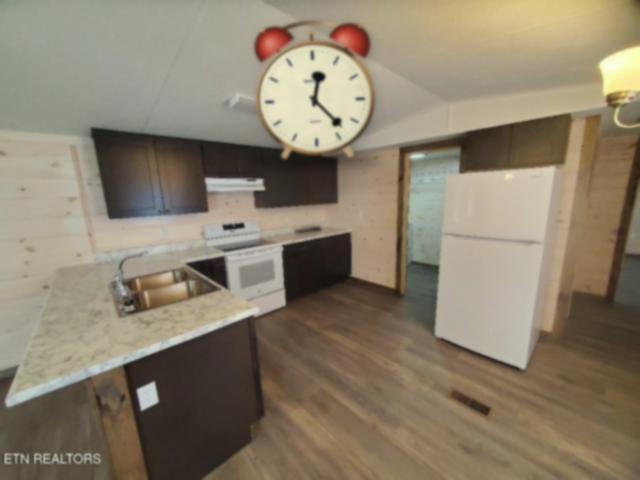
**12:23**
